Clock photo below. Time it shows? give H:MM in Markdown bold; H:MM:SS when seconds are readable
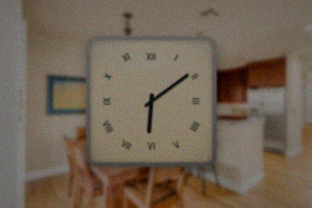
**6:09**
